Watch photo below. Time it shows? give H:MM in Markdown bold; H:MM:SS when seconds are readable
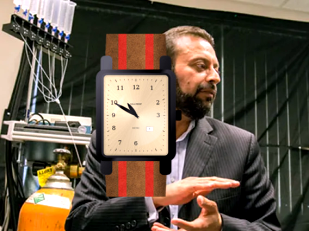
**10:50**
